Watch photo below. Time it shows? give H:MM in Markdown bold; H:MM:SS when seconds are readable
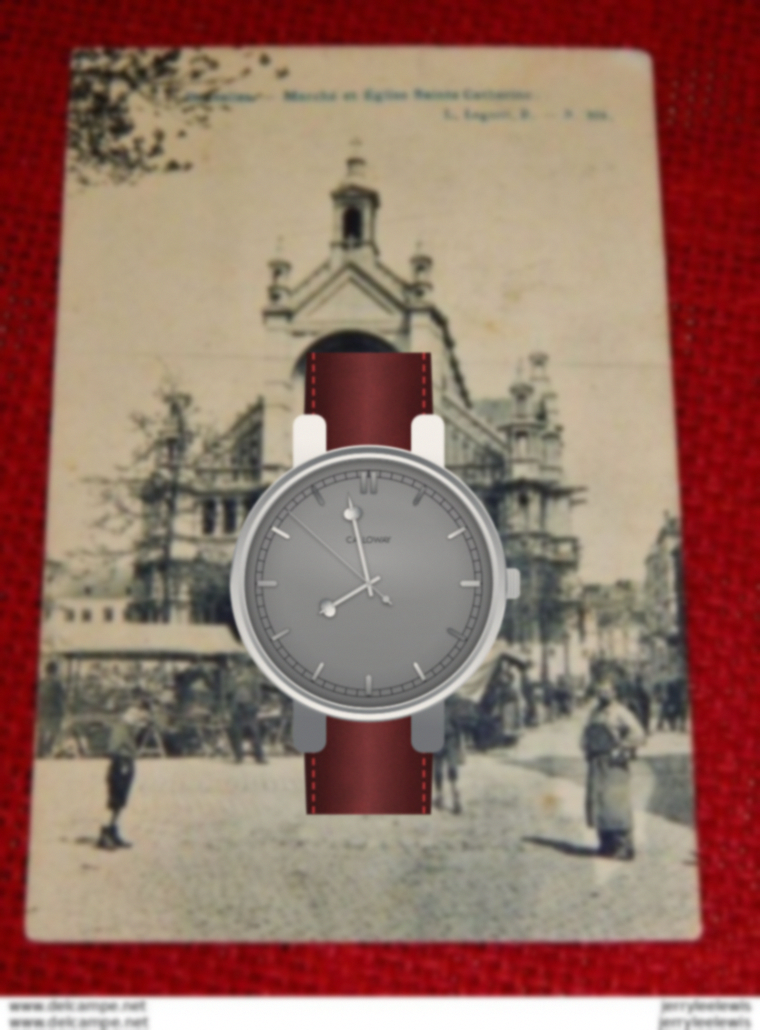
**7:57:52**
